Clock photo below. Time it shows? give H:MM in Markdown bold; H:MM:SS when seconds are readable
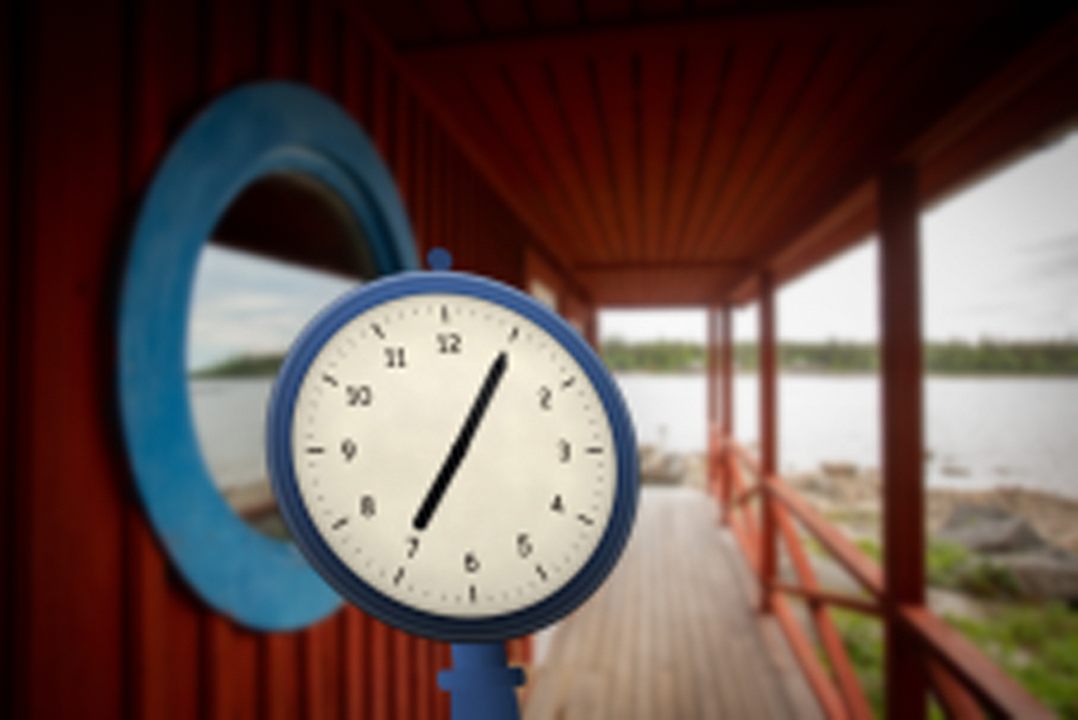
**7:05**
